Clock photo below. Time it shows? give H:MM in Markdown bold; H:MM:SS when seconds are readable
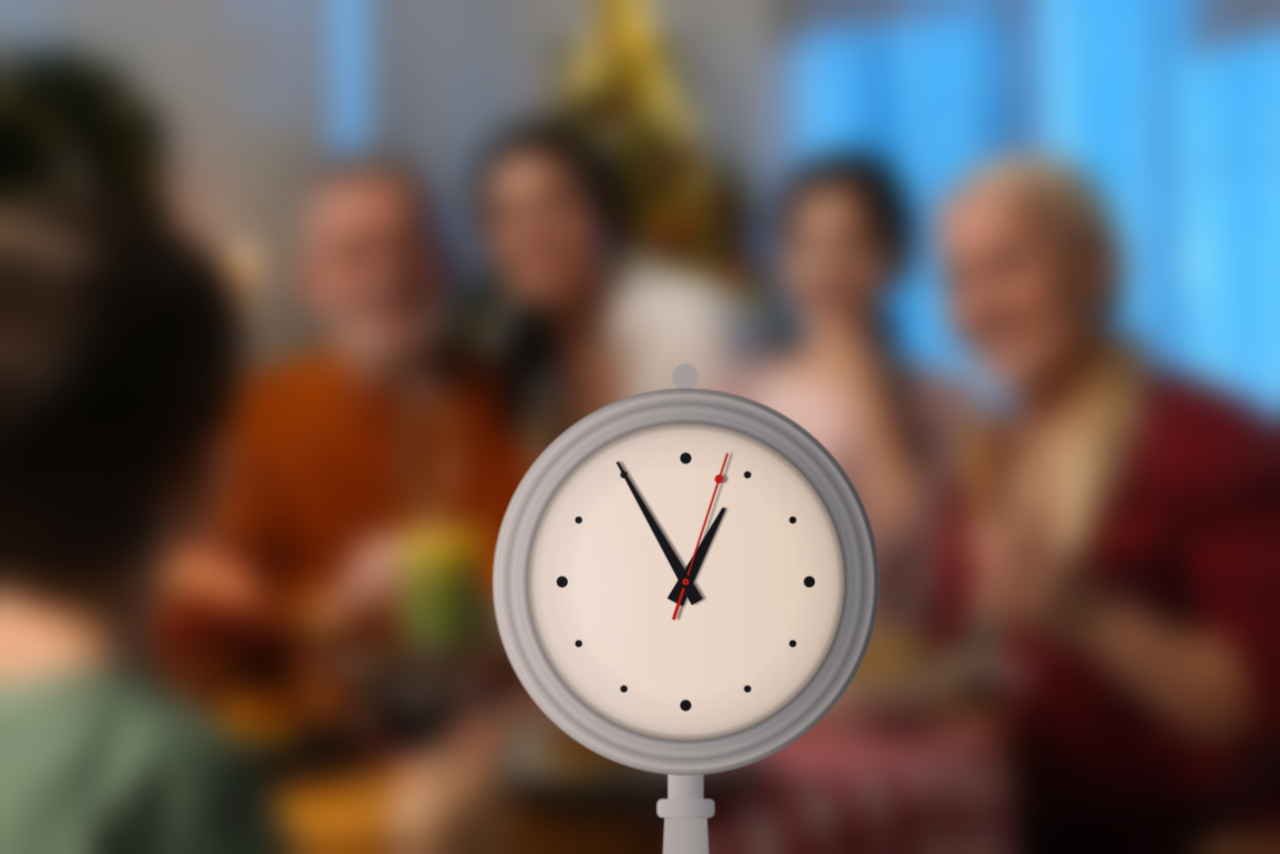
**12:55:03**
